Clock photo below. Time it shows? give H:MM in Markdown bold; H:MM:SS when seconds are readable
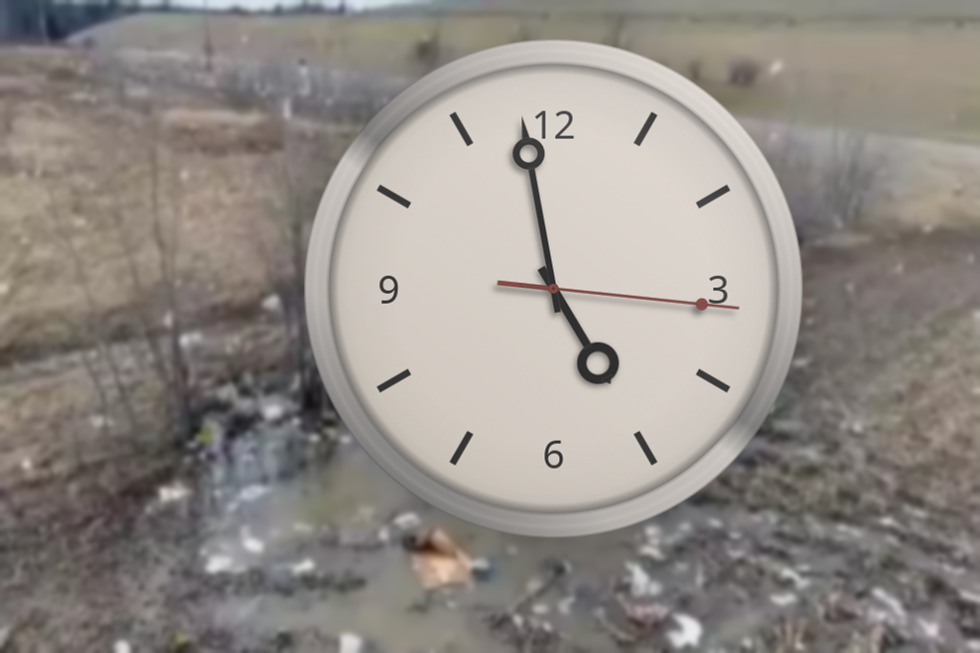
**4:58:16**
